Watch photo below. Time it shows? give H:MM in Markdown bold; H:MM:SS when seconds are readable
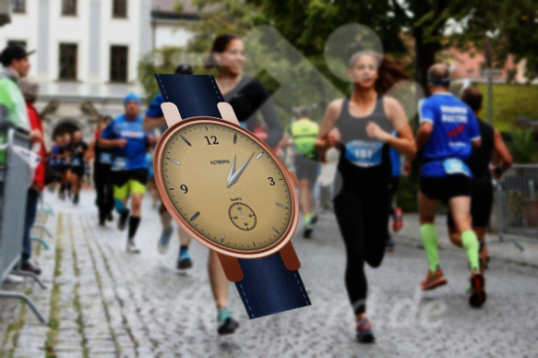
**1:09**
